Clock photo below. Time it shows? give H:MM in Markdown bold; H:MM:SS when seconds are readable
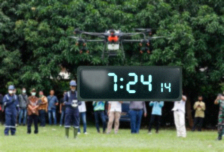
**7:24:14**
